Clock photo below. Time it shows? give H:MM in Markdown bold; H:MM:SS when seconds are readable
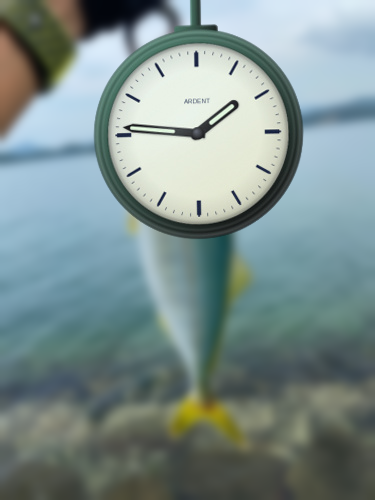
**1:46**
